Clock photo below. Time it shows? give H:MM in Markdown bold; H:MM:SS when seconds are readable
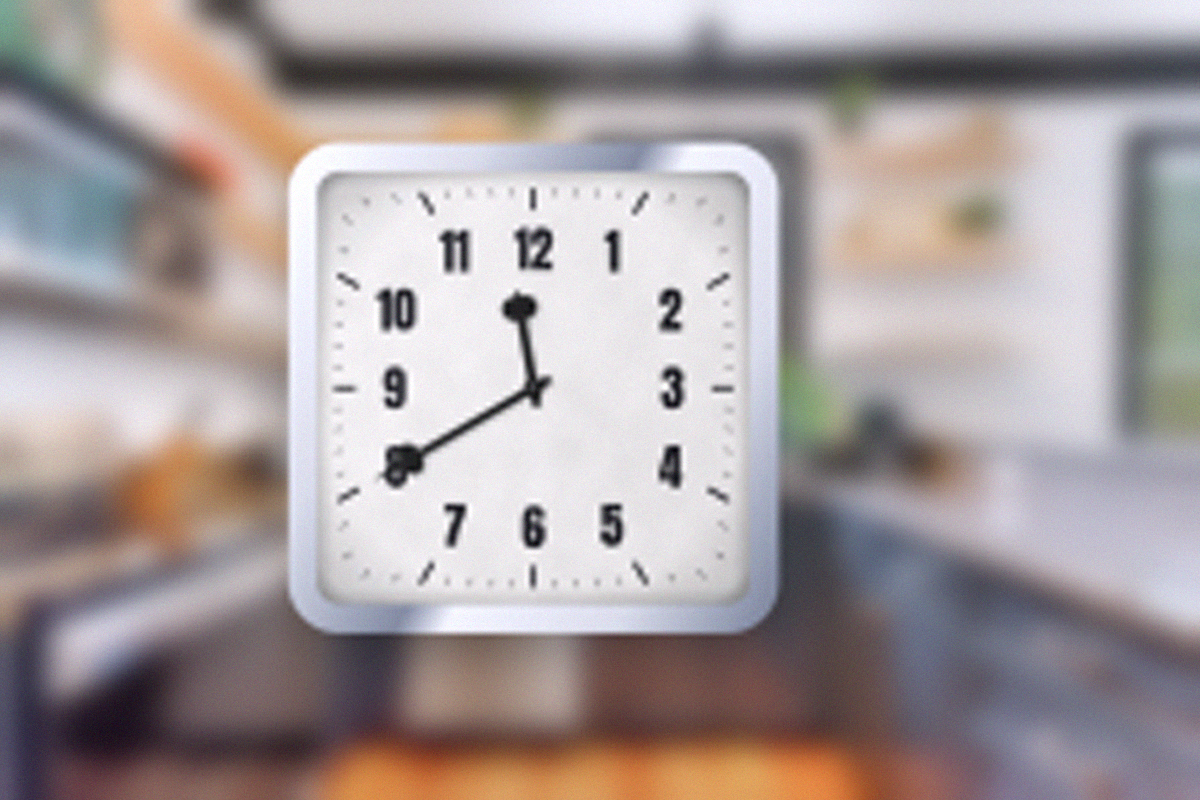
**11:40**
